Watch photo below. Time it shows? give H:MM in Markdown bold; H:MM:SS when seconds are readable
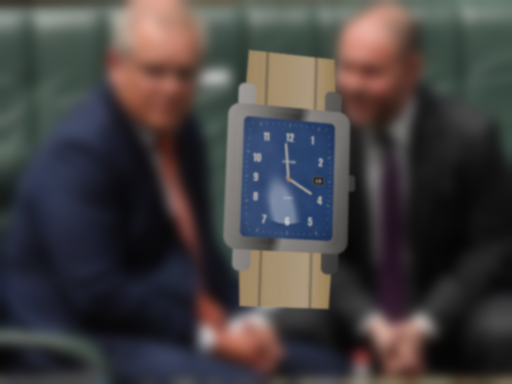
**3:59**
